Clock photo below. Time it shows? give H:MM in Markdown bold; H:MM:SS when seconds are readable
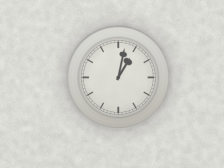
**1:02**
